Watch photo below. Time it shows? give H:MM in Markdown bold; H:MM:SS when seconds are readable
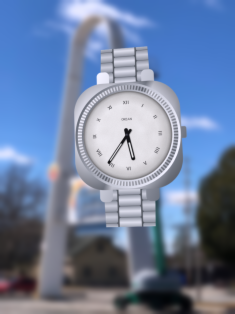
**5:36**
